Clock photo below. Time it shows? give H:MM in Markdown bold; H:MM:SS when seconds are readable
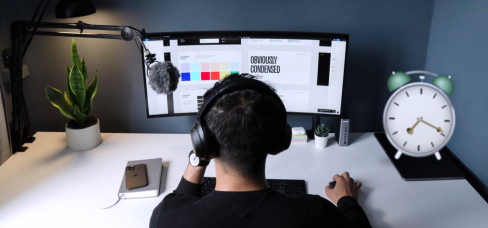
**7:19**
